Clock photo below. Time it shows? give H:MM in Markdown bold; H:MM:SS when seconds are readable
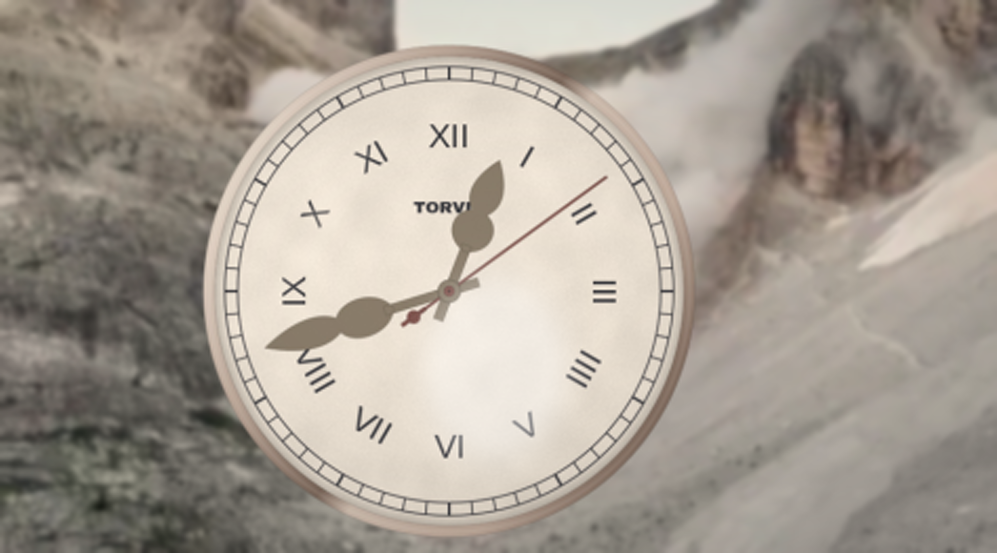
**12:42:09**
